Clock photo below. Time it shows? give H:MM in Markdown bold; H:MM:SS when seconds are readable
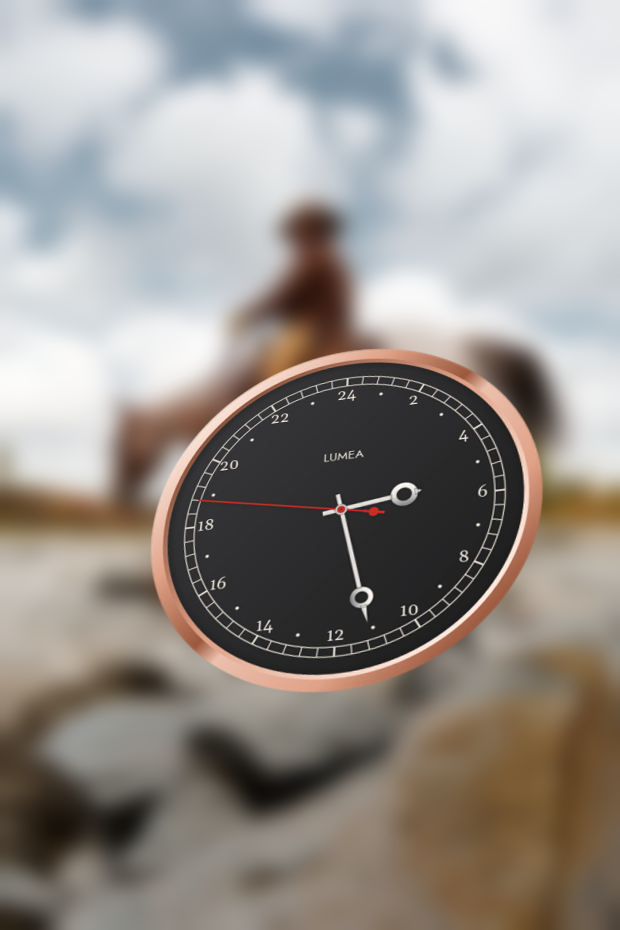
**5:27:47**
